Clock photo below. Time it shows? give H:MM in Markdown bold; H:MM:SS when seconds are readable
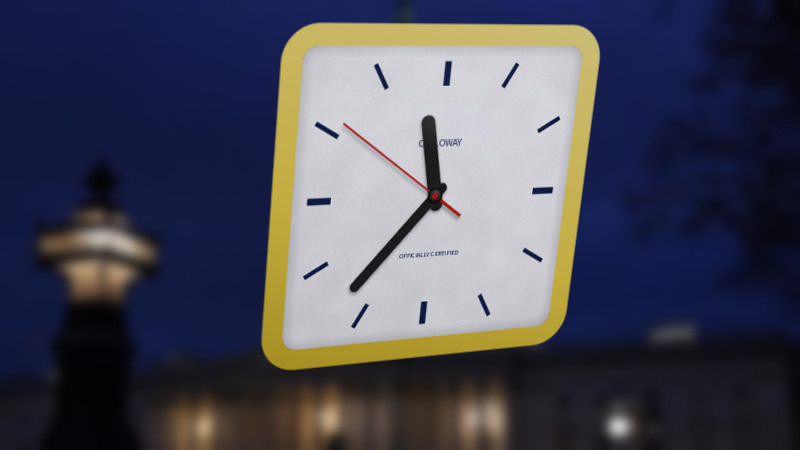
**11:36:51**
